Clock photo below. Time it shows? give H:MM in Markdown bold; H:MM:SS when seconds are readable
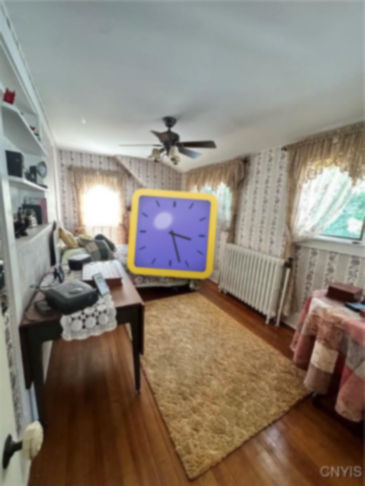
**3:27**
